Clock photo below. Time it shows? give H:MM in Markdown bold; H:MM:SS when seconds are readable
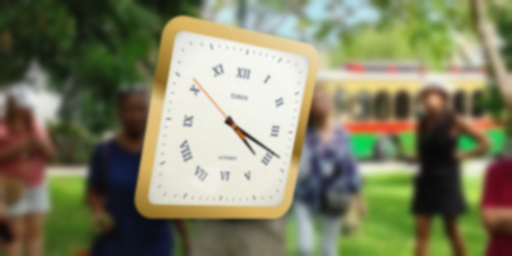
**4:18:51**
